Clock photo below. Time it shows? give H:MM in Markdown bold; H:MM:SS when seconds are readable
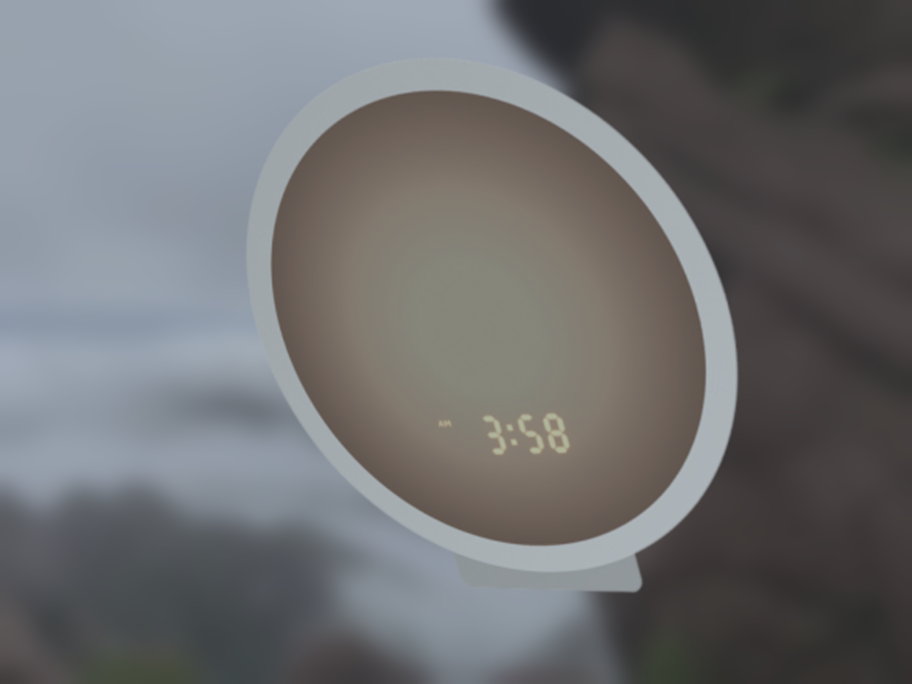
**3:58**
